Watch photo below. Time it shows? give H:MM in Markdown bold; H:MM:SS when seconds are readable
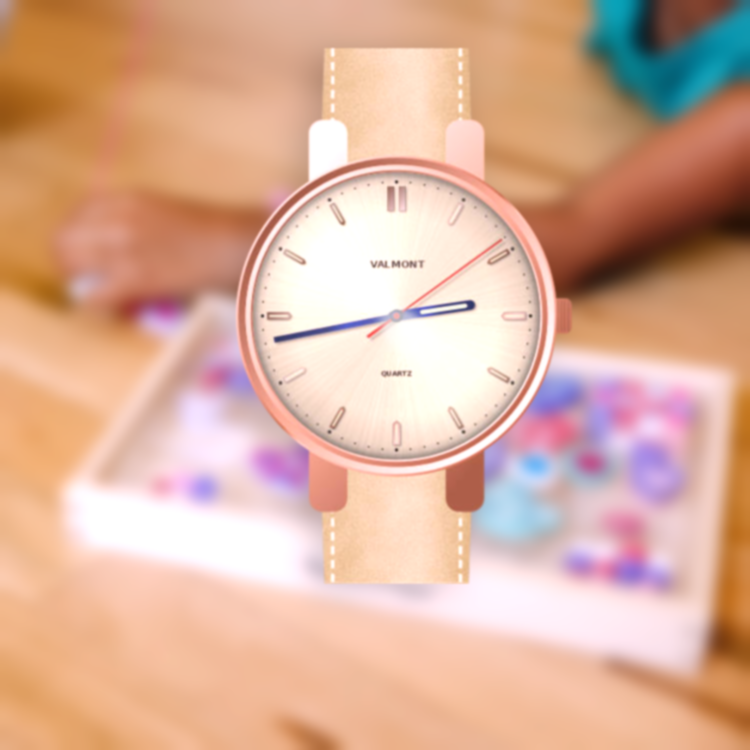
**2:43:09**
